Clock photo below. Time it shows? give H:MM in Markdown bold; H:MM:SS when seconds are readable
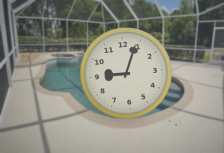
**9:04**
